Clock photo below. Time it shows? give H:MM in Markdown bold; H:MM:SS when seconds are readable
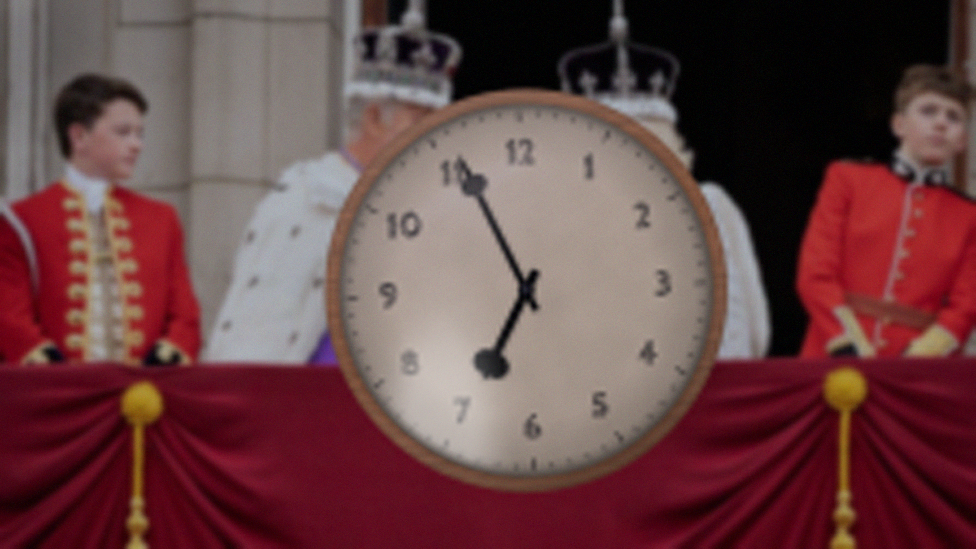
**6:56**
